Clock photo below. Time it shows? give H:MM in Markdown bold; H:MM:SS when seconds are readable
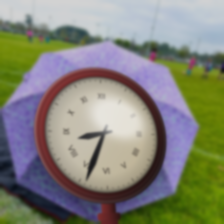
**8:34**
